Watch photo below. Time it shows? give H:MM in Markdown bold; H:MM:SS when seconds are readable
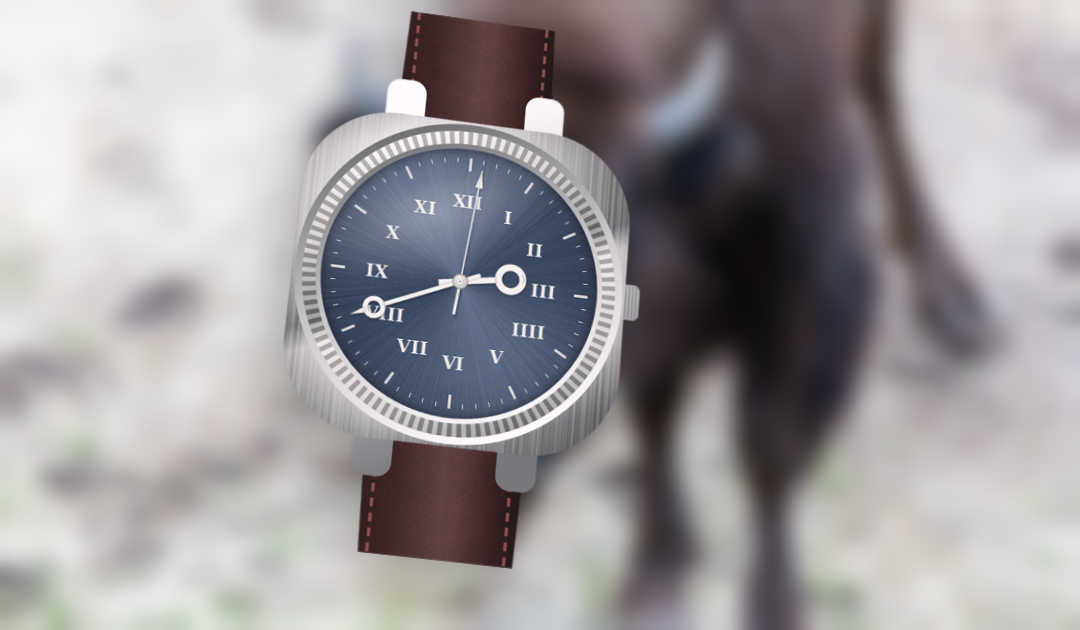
**2:41:01**
